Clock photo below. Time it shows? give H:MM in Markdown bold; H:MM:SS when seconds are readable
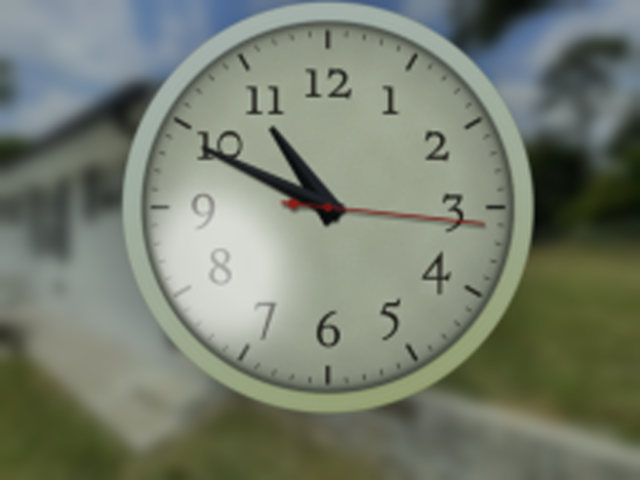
**10:49:16**
